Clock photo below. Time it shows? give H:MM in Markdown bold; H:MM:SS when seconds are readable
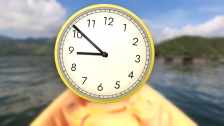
**8:51**
